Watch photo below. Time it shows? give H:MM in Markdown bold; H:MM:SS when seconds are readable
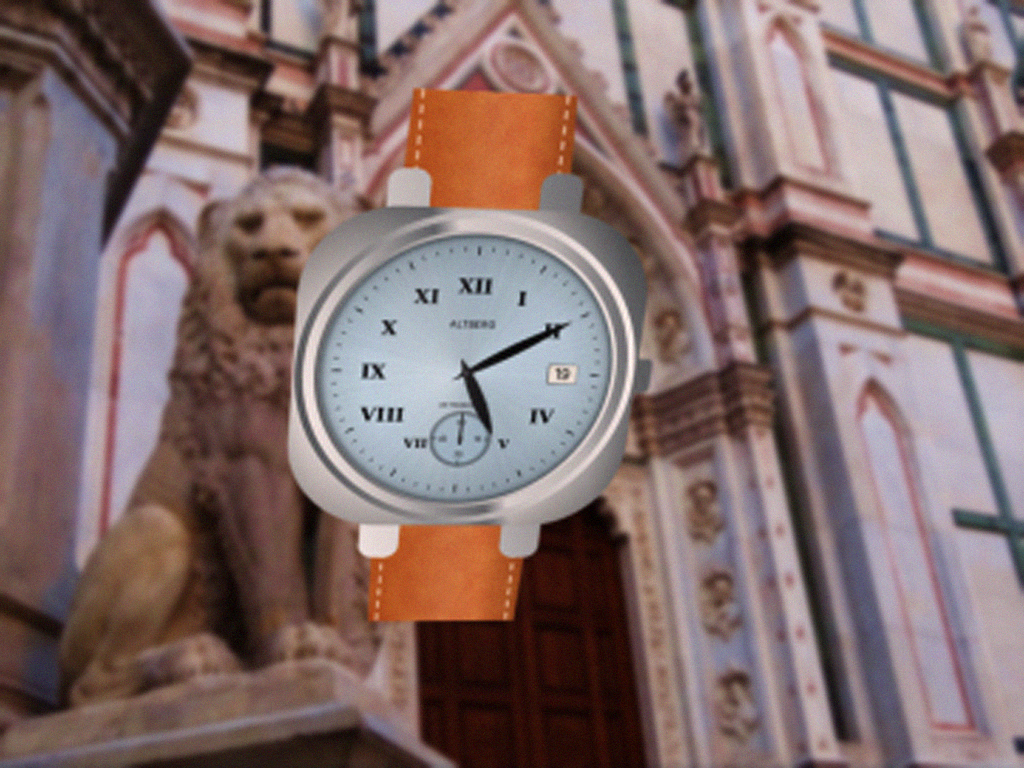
**5:10**
